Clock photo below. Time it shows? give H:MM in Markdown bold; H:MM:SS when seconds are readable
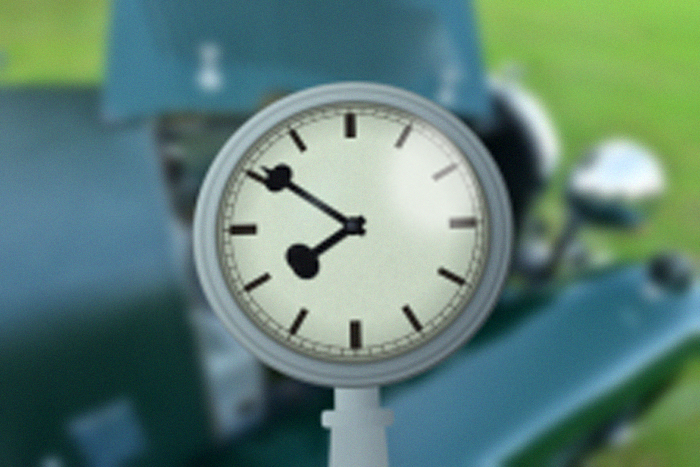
**7:51**
